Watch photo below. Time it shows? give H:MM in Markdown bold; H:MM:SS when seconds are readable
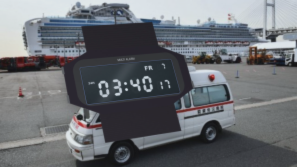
**3:40:17**
